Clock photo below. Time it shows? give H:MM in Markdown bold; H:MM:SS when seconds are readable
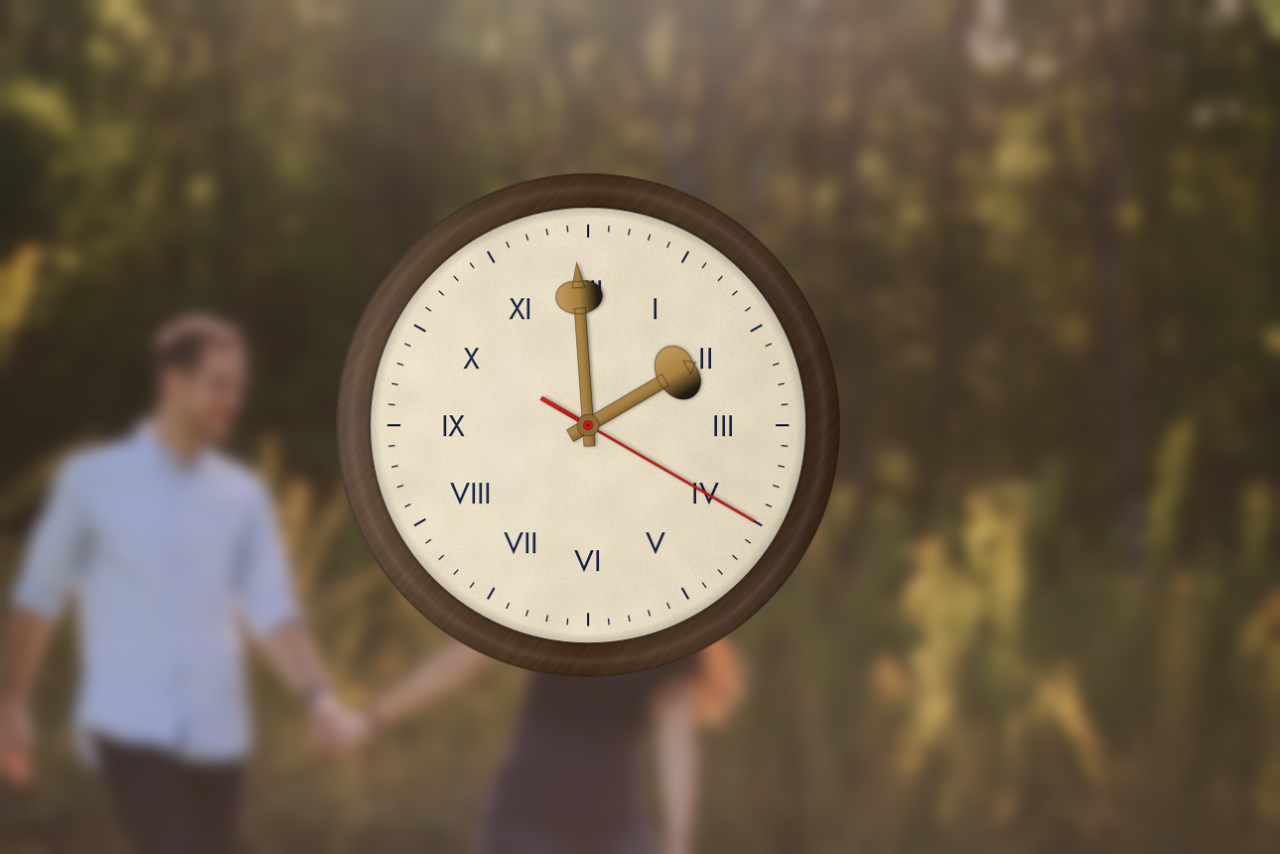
**1:59:20**
